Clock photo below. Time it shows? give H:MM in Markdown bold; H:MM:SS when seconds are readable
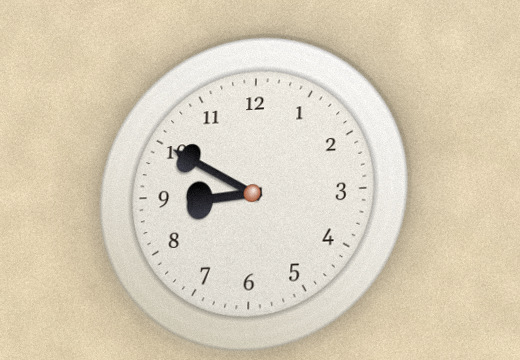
**8:50**
